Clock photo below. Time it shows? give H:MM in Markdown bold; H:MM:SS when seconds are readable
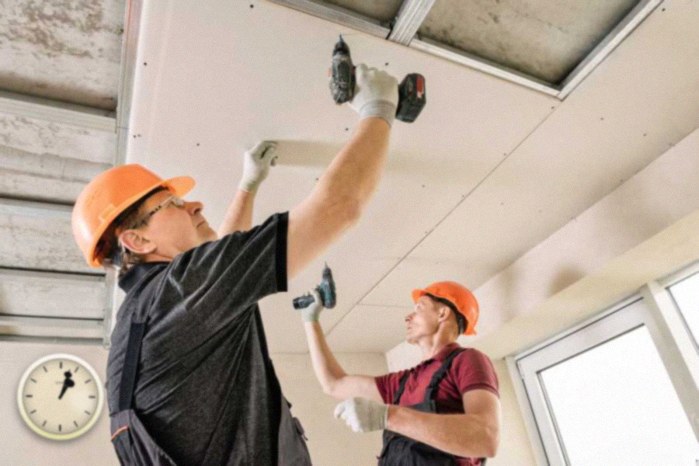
**1:03**
